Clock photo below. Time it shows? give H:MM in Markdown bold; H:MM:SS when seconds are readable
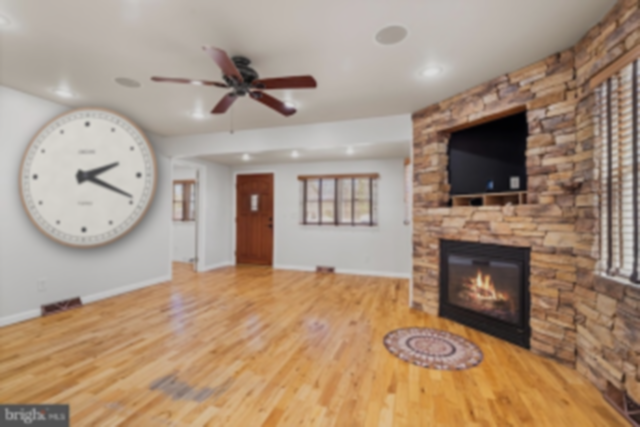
**2:19**
